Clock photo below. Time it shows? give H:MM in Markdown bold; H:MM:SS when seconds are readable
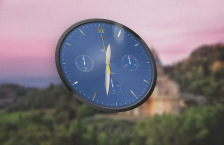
**12:32**
